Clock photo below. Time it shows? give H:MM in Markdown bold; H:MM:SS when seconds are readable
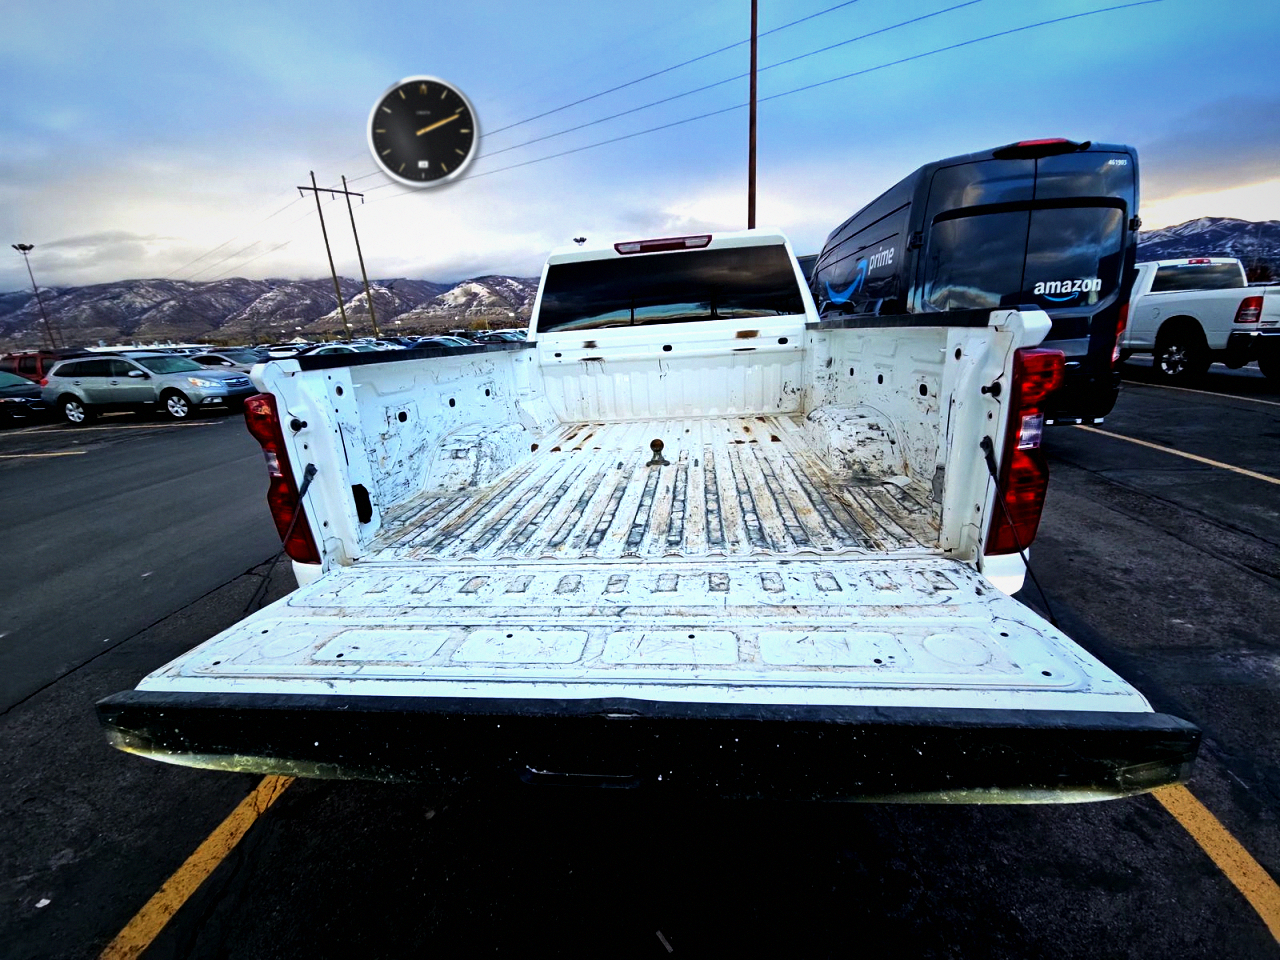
**2:11**
